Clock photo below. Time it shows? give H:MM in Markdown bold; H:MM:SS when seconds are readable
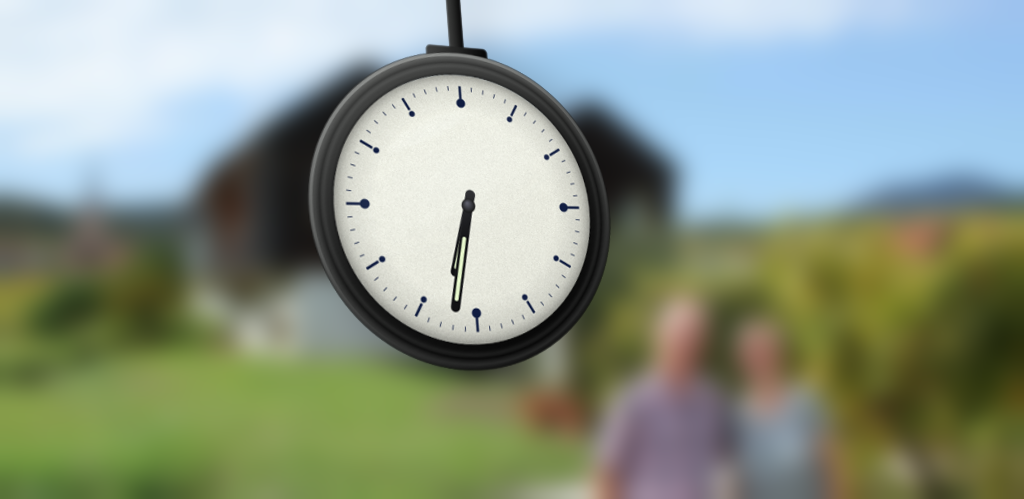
**6:32**
